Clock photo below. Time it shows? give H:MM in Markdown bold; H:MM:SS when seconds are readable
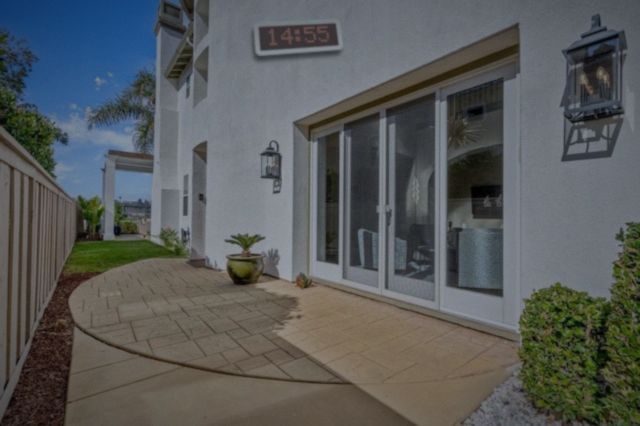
**14:55**
